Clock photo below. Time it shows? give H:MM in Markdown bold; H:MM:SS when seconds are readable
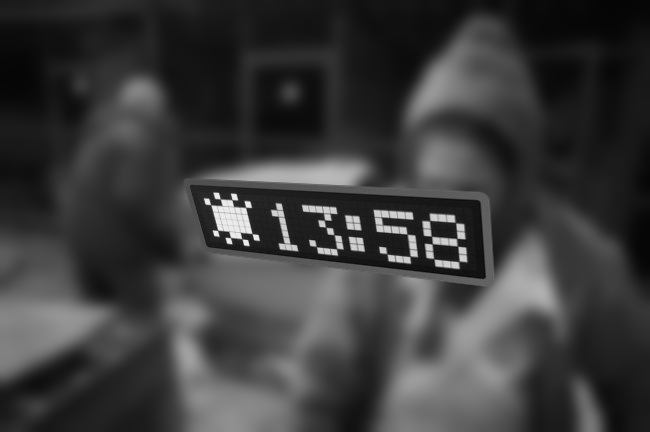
**13:58**
